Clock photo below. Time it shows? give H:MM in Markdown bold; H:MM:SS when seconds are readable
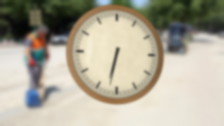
**6:32**
